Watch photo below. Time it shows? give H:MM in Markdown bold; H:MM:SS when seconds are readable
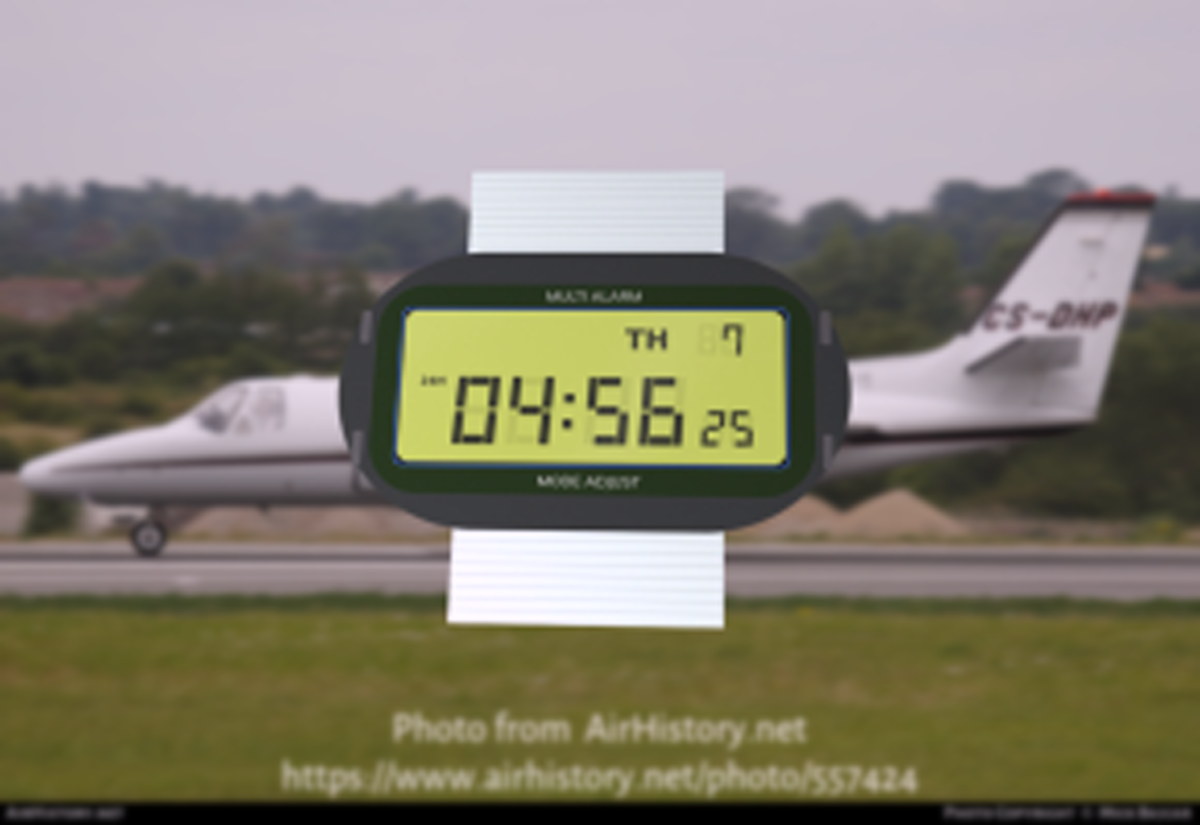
**4:56:25**
